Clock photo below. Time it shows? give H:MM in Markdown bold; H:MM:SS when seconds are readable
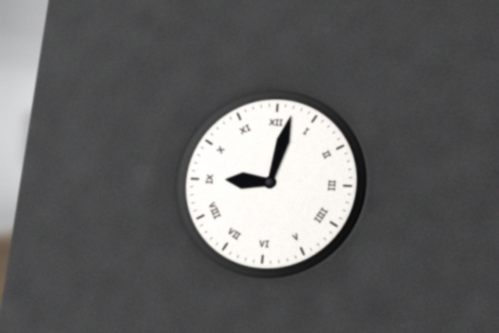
**9:02**
